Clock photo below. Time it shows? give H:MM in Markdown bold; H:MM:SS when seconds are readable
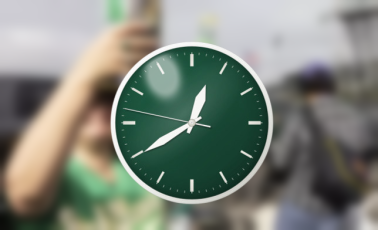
**12:39:47**
